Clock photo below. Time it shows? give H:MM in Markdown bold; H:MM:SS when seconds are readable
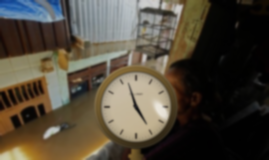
**4:57**
